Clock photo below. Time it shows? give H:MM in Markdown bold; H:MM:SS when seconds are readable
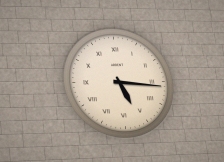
**5:16**
